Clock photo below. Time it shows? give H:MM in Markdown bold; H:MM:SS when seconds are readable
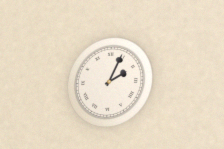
**2:04**
